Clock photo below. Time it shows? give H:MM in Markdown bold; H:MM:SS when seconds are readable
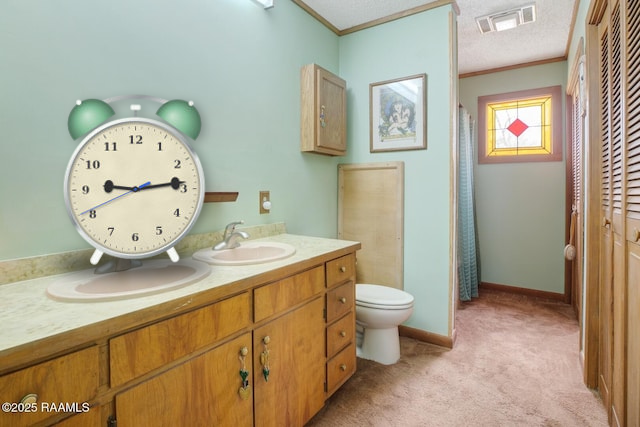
**9:13:41**
